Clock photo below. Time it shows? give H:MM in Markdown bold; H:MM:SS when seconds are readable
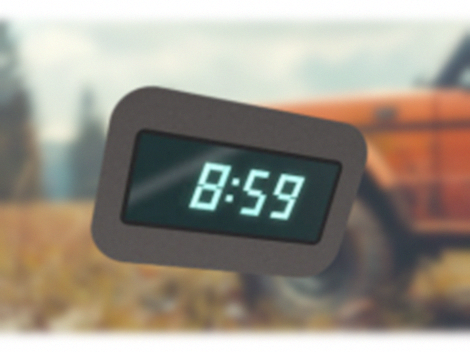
**8:59**
